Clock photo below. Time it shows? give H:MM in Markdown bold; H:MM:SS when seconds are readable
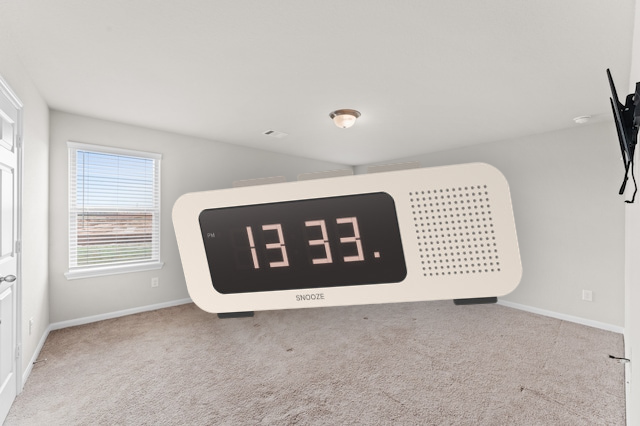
**13:33**
